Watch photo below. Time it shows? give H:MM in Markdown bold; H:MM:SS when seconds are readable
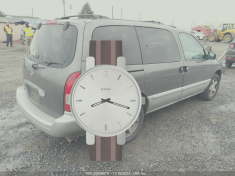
**8:18**
